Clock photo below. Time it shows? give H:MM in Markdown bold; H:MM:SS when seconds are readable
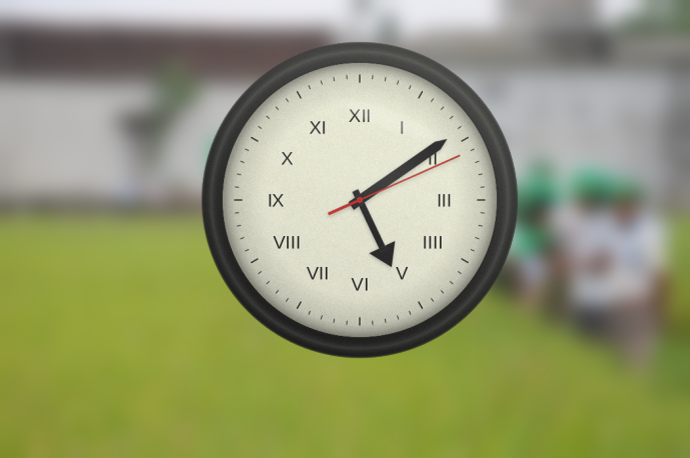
**5:09:11**
